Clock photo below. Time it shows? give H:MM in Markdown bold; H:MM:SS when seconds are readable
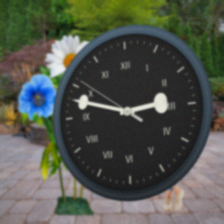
**2:47:51**
